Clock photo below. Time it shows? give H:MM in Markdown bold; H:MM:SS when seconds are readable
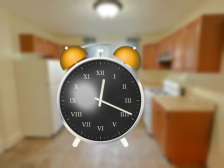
**12:19**
